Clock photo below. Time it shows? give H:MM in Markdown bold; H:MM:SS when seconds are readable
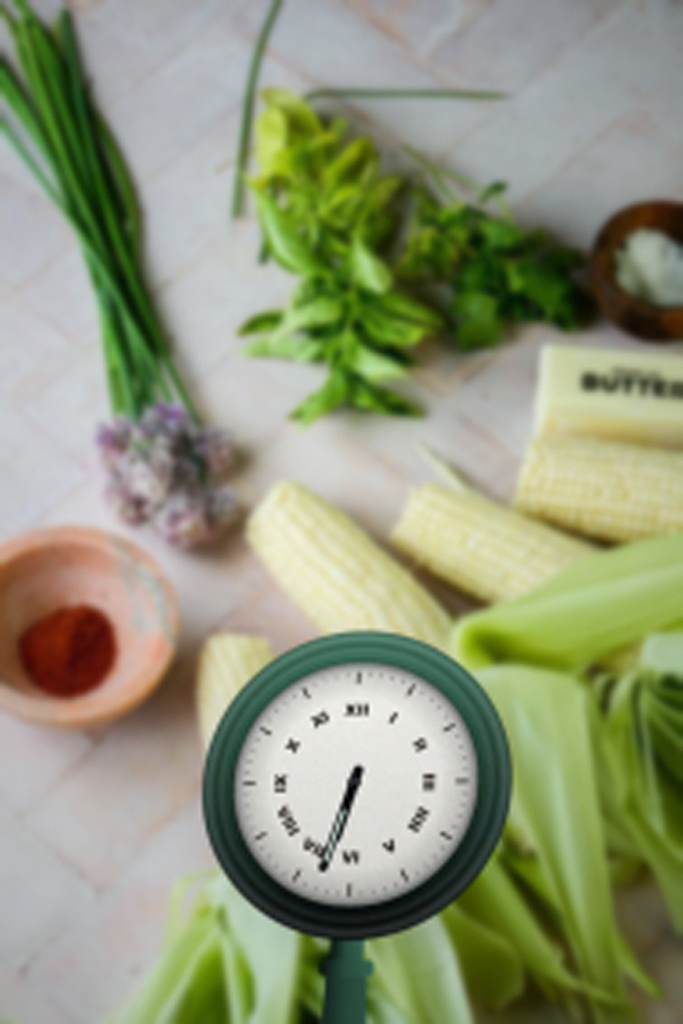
**6:33**
